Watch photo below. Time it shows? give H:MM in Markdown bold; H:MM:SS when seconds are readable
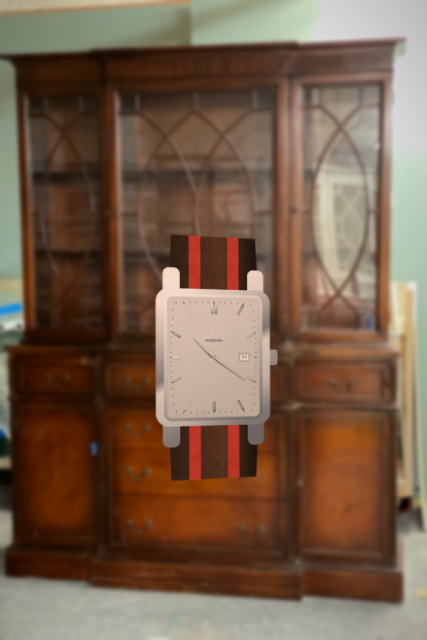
**10:21**
